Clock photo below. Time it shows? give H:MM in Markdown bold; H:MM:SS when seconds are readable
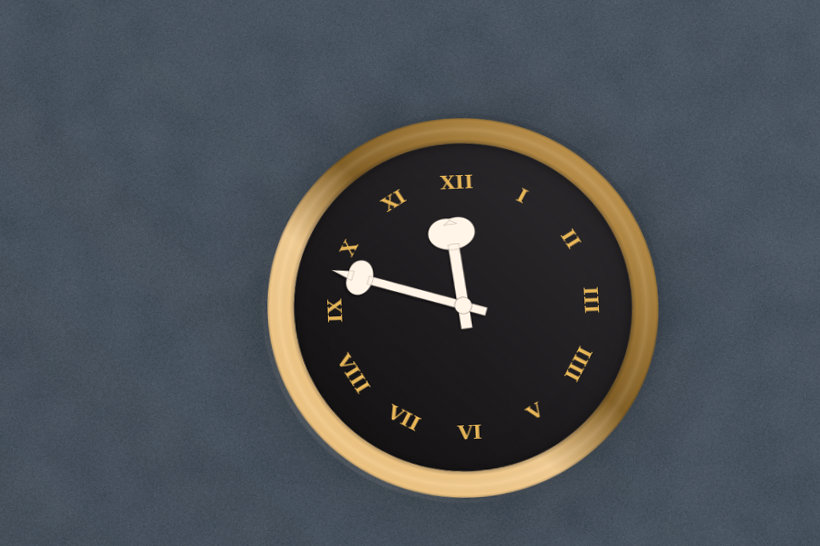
**11:48**
